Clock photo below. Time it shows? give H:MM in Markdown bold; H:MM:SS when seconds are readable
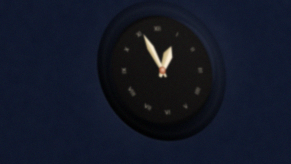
**12:56**
